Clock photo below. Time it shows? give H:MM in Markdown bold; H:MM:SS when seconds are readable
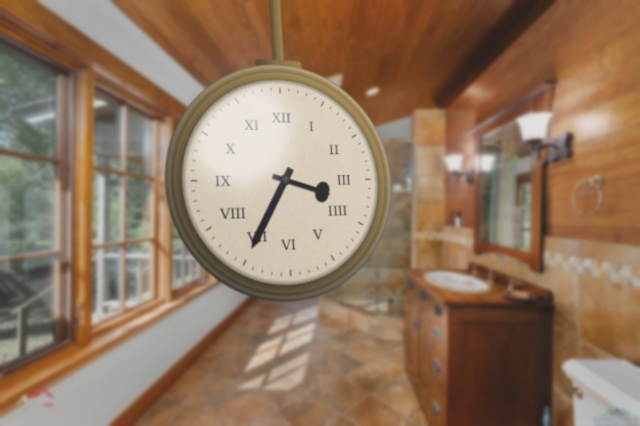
**3:35**
